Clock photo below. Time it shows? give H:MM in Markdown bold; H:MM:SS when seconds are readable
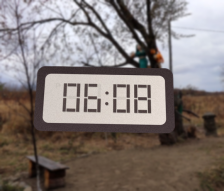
**6:08**
